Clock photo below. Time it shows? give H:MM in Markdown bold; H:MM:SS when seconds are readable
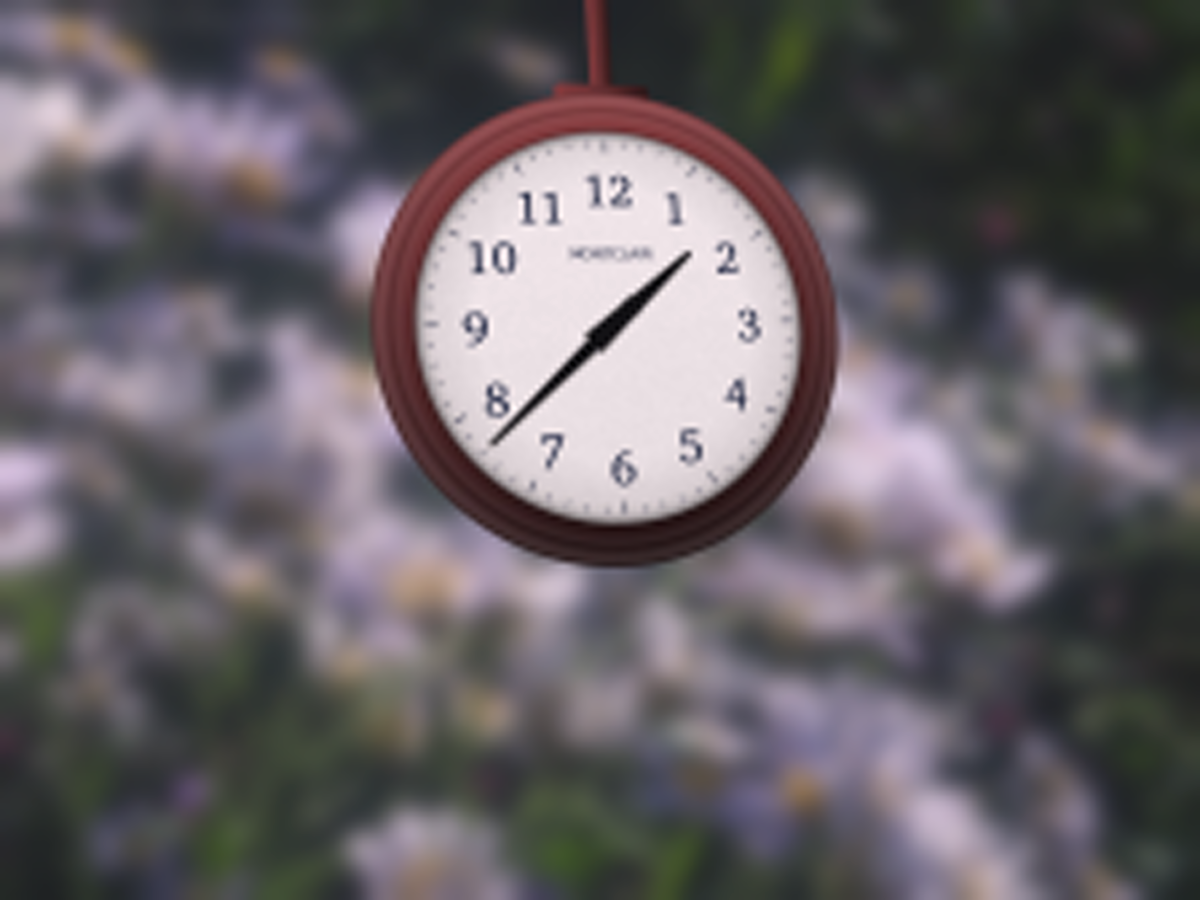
**1:38**
